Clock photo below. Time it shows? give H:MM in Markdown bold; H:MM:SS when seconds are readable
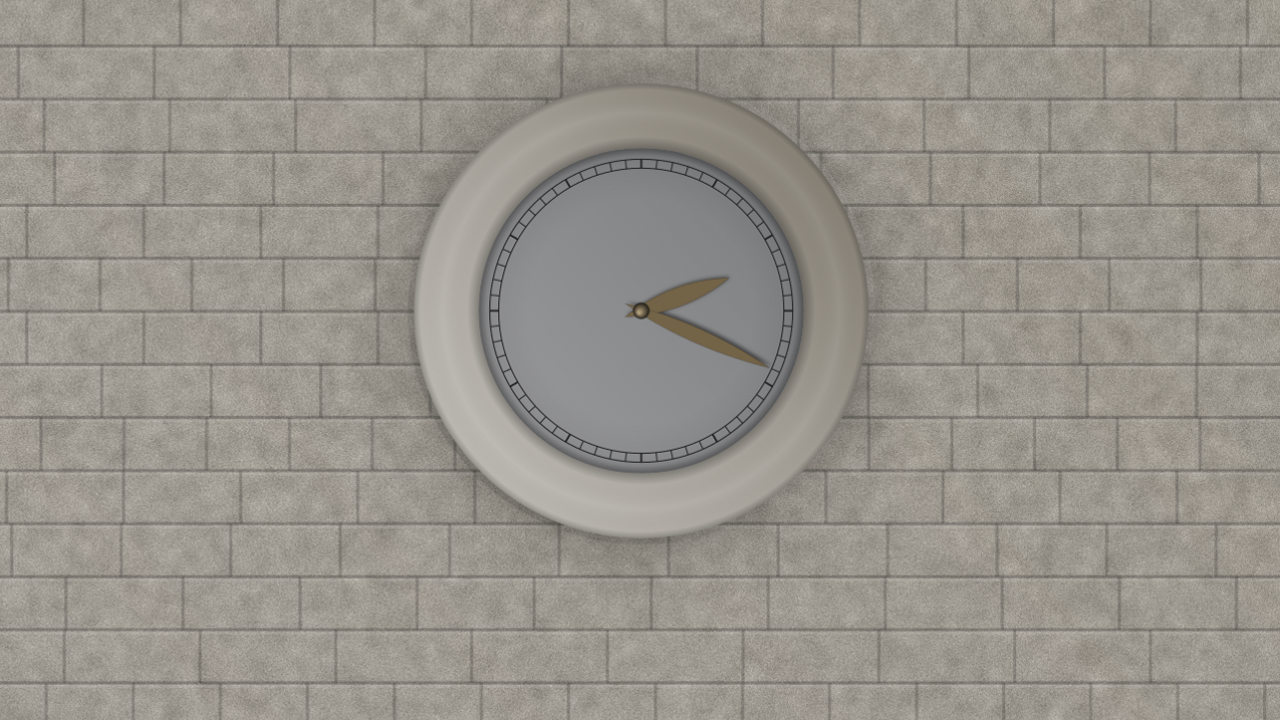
**2:19**
